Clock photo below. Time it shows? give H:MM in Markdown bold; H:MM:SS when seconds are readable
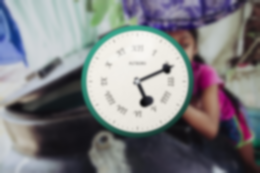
**5:11**
